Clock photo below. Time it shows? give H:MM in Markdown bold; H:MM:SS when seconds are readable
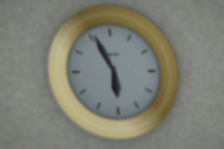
**5:56**
